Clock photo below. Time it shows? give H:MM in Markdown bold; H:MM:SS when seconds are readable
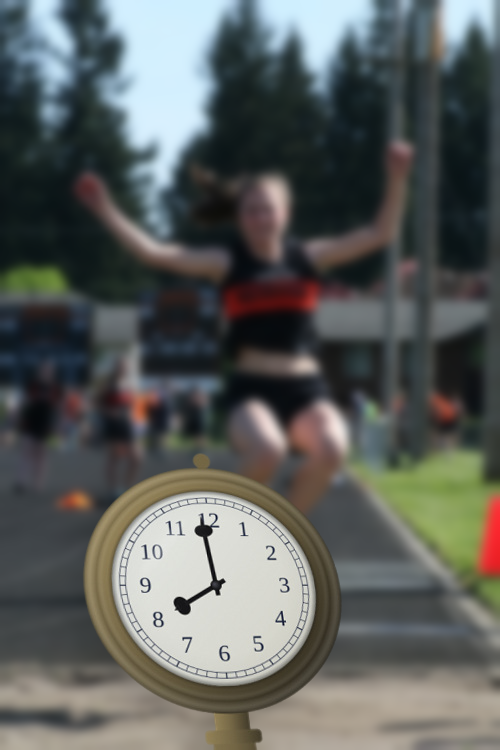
**7:59**
